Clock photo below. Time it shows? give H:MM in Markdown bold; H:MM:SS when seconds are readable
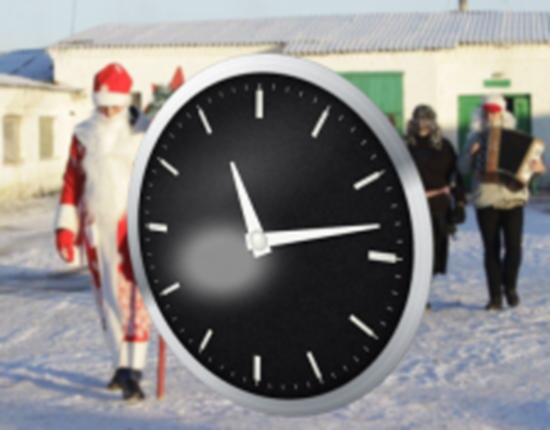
**11:13**
